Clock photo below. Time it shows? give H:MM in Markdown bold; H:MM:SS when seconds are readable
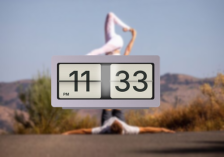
**11:33**
